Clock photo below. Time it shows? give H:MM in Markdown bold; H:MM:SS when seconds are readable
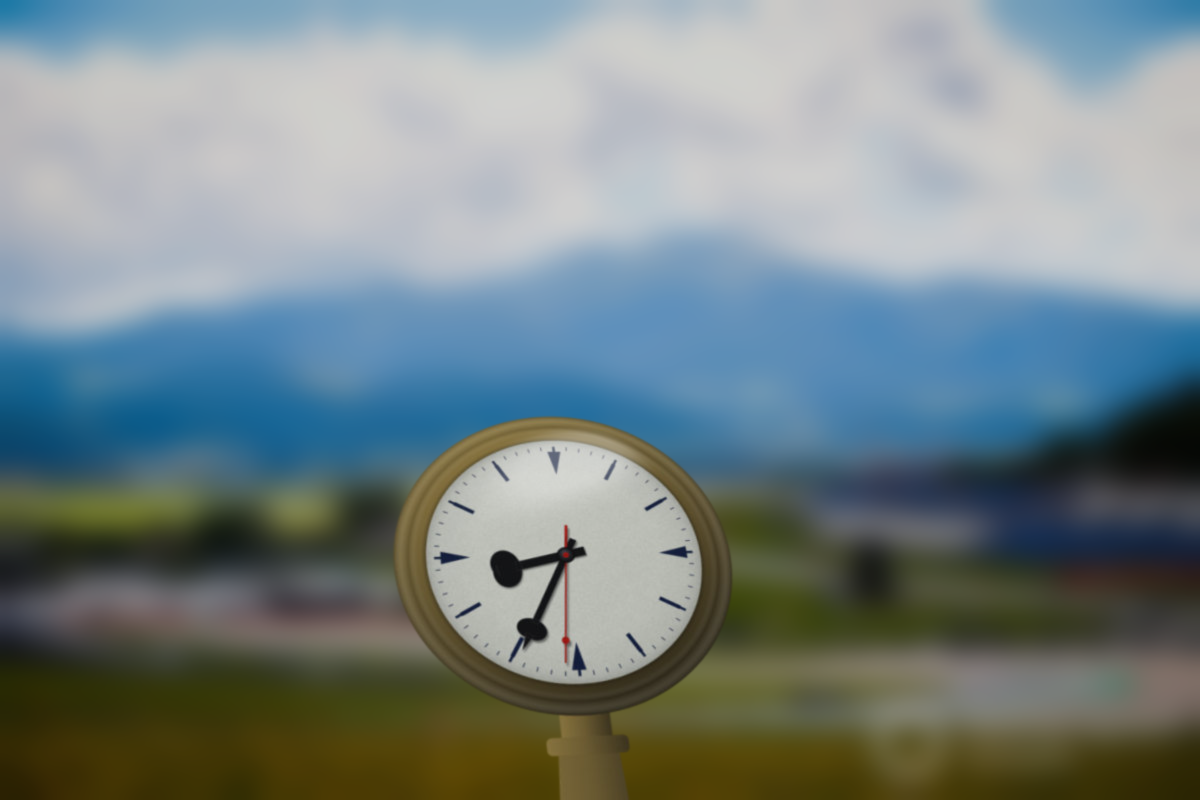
**8:34:31**
